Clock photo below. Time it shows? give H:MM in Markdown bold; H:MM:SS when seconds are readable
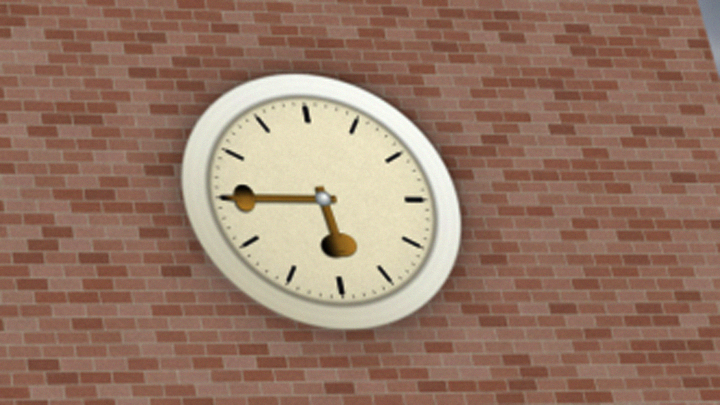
**5:45**
